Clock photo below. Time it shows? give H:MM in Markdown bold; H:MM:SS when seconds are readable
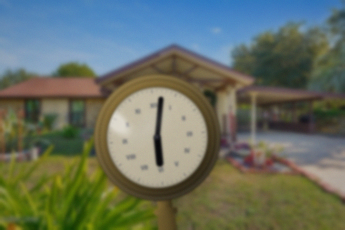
**6:02**
